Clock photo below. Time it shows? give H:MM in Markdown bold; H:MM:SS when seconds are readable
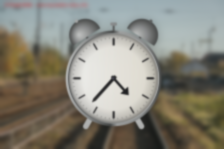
**4:37**
